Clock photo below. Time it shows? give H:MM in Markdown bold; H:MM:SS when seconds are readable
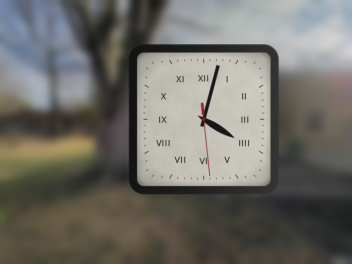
**4:02:29**
